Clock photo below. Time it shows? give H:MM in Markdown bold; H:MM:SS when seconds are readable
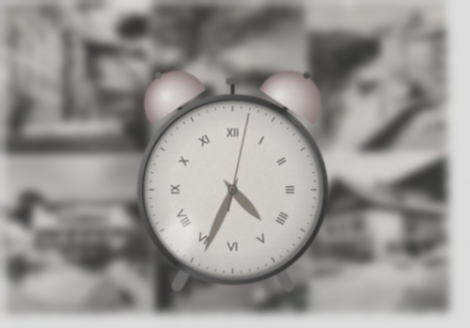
**4:34:02**
